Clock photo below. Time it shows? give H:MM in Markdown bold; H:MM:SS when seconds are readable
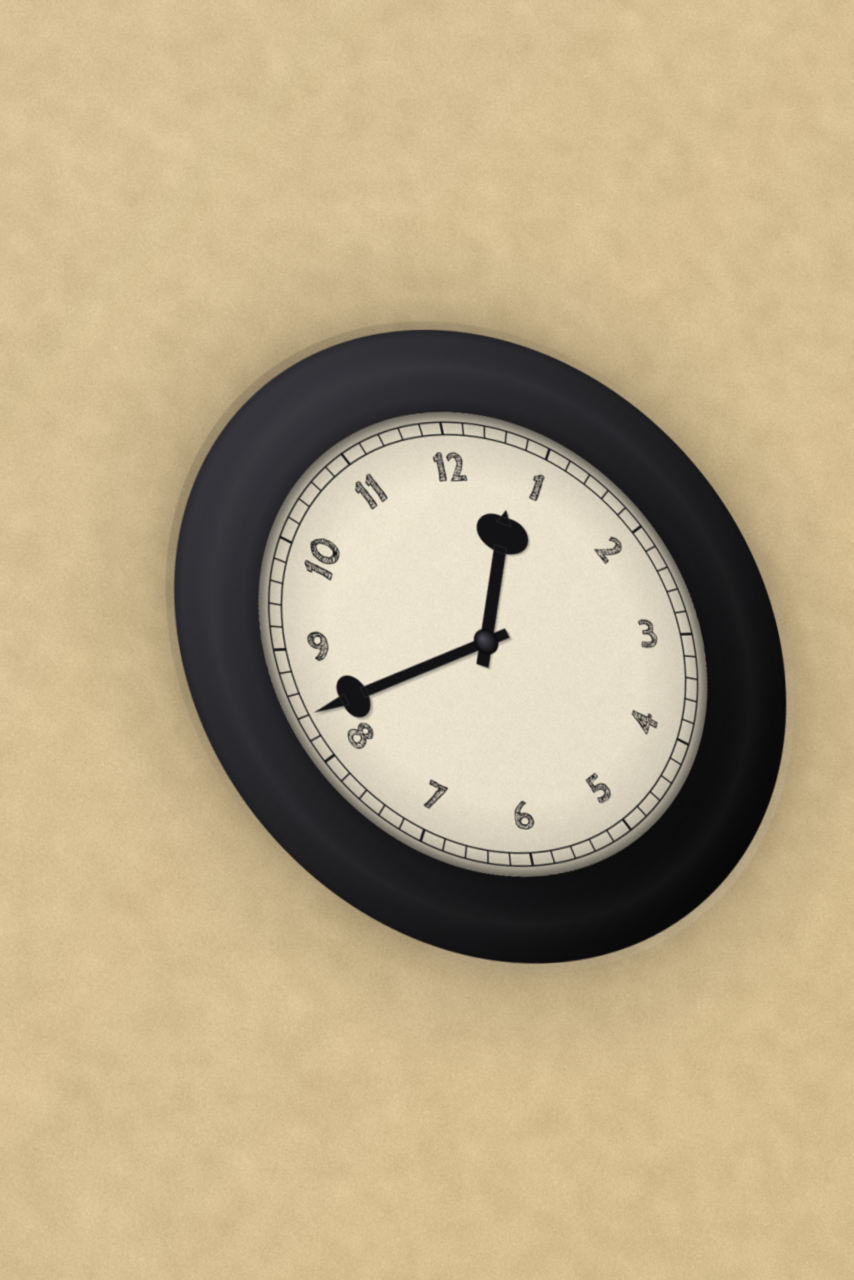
**12:42**
